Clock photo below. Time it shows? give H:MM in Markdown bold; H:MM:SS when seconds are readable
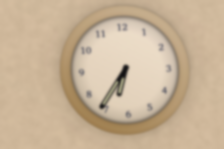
**6:36**
